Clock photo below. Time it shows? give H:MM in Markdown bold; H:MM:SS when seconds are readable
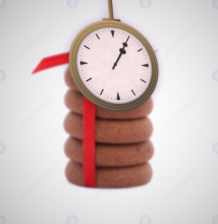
**1:05**
